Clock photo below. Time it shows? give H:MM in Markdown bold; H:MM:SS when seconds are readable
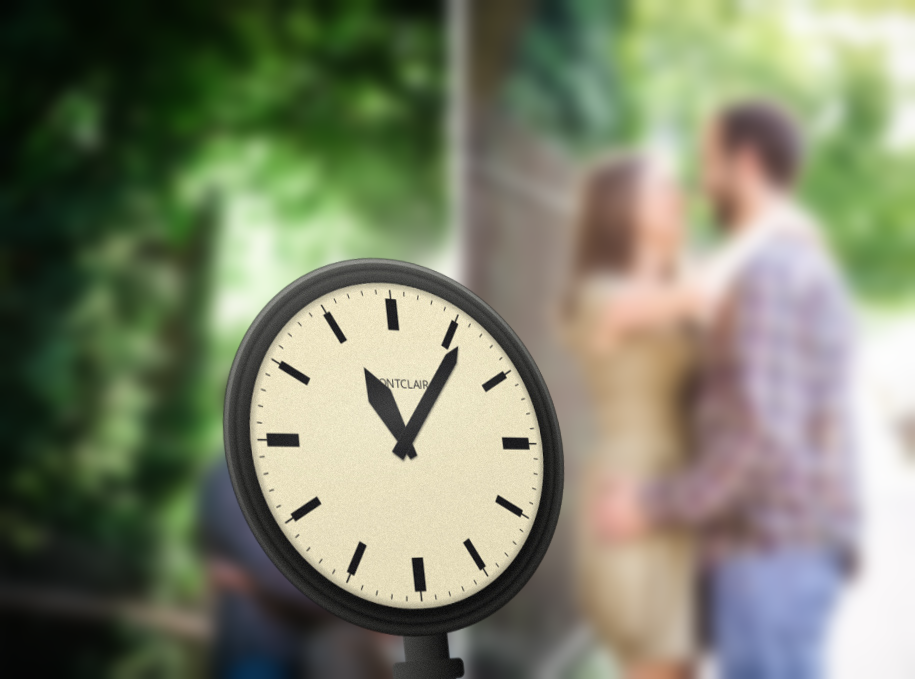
**11:06**
